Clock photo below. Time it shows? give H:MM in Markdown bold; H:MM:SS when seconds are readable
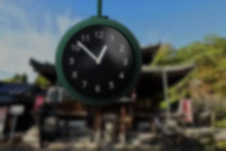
**12:52**
